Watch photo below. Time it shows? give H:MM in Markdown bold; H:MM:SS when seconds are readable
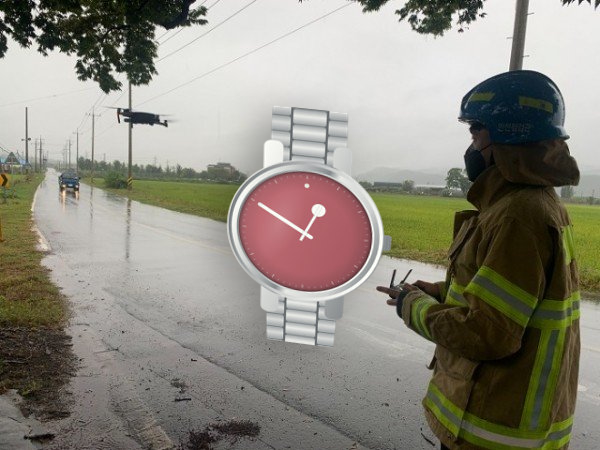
**12:50**
